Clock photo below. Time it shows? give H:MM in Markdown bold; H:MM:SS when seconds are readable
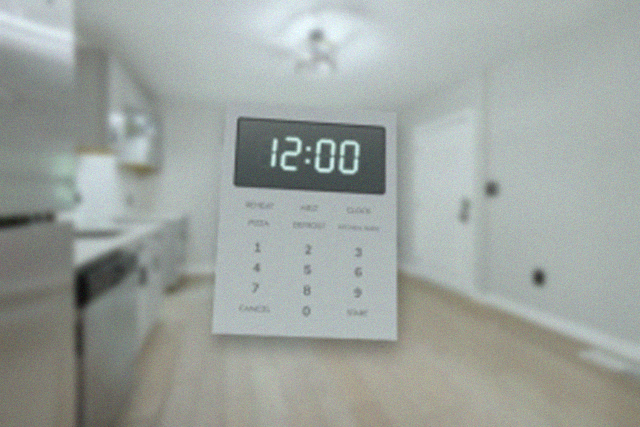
**12:00**
